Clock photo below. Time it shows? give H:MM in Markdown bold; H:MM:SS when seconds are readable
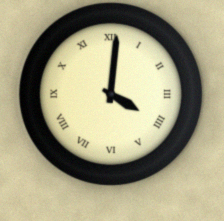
**4:01**
